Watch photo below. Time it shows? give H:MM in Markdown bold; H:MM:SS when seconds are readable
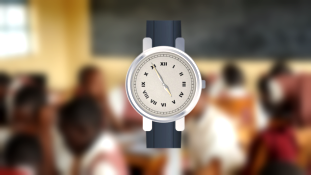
**4:55**
